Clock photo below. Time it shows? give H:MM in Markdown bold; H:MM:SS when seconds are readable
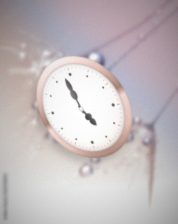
**4:58**
